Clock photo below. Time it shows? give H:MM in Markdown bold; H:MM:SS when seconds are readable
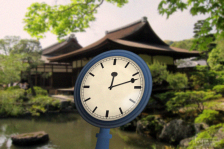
**12:12**
